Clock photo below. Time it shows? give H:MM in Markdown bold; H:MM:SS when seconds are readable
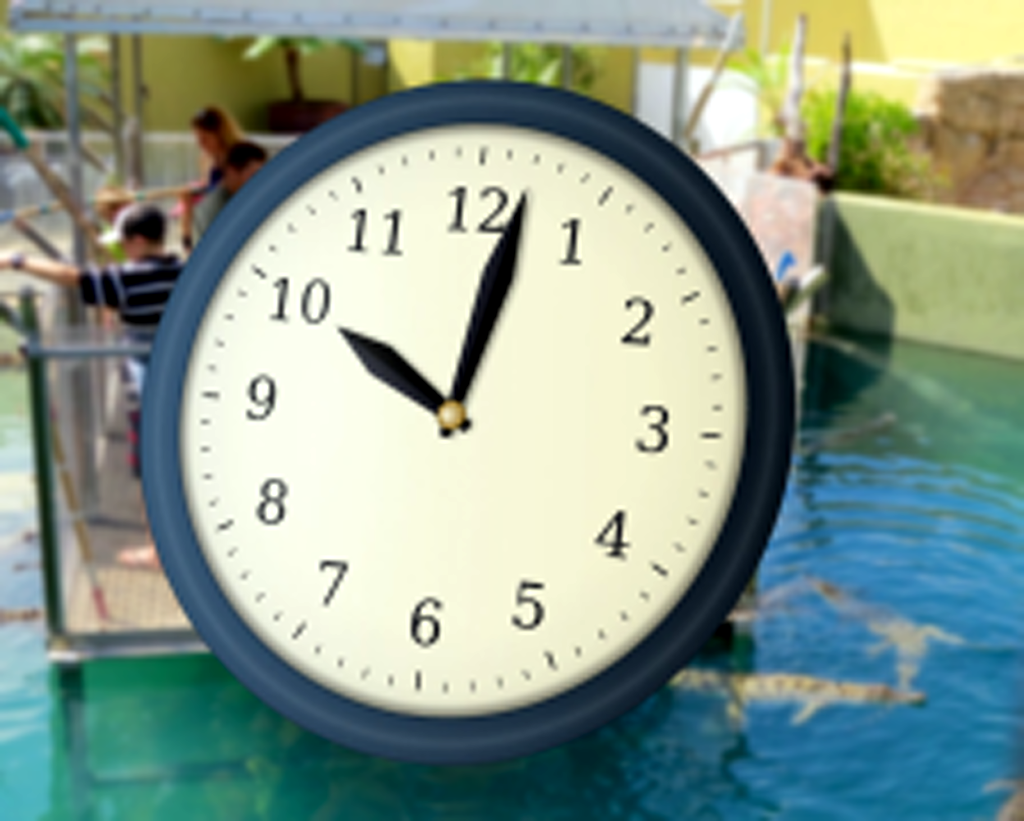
**10:02**
